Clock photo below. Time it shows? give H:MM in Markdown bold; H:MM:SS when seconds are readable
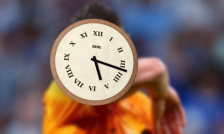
**5:17**
